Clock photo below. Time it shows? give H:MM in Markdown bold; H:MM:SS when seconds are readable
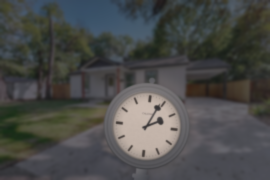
**2:04**
